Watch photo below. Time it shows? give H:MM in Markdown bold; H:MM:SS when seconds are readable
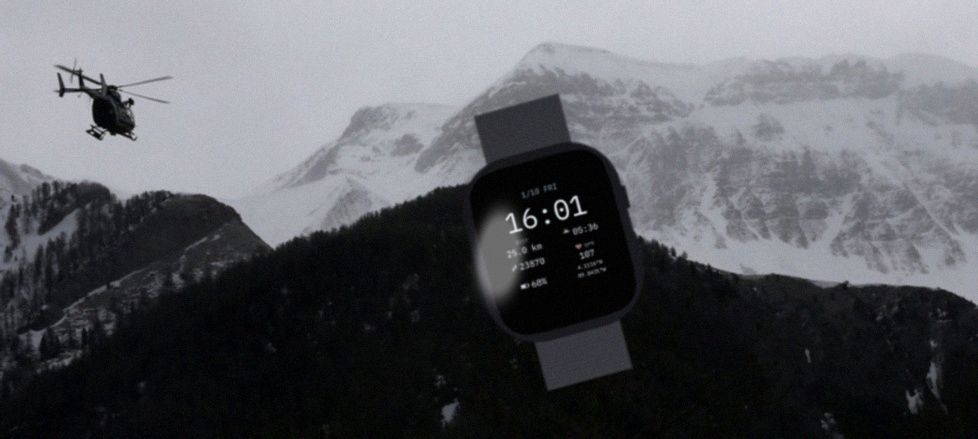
**16:01**
